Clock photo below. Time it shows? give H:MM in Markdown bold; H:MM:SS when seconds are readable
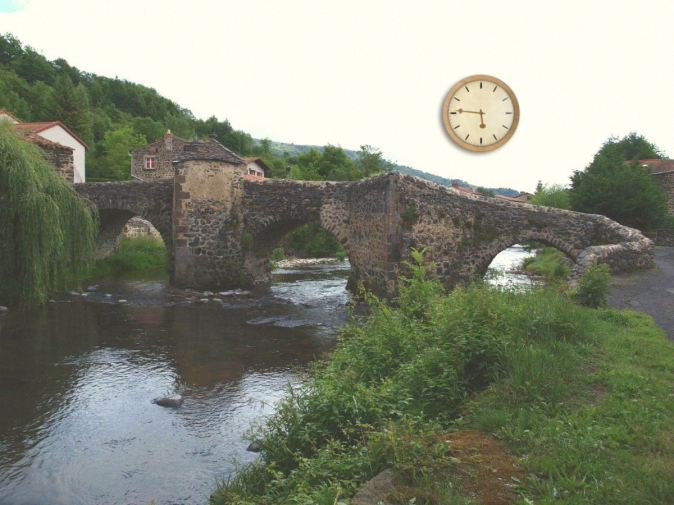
**5:46**
